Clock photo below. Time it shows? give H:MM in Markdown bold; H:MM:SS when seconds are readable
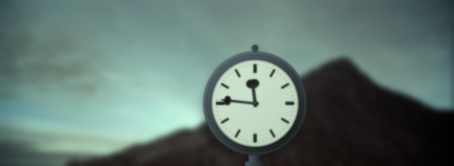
**11:46**
